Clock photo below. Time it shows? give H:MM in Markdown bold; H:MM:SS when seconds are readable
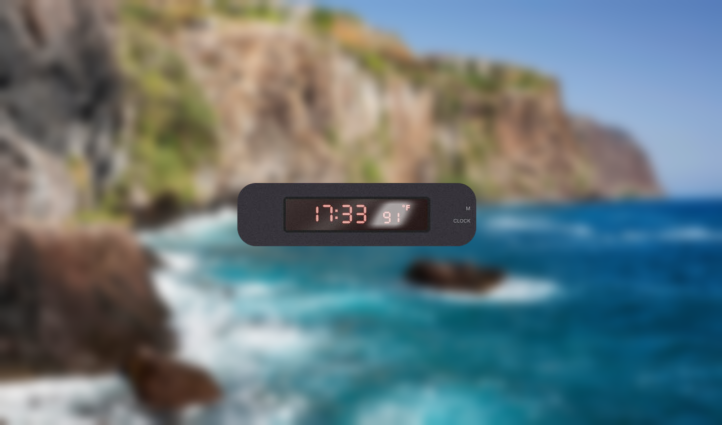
**17:33**
